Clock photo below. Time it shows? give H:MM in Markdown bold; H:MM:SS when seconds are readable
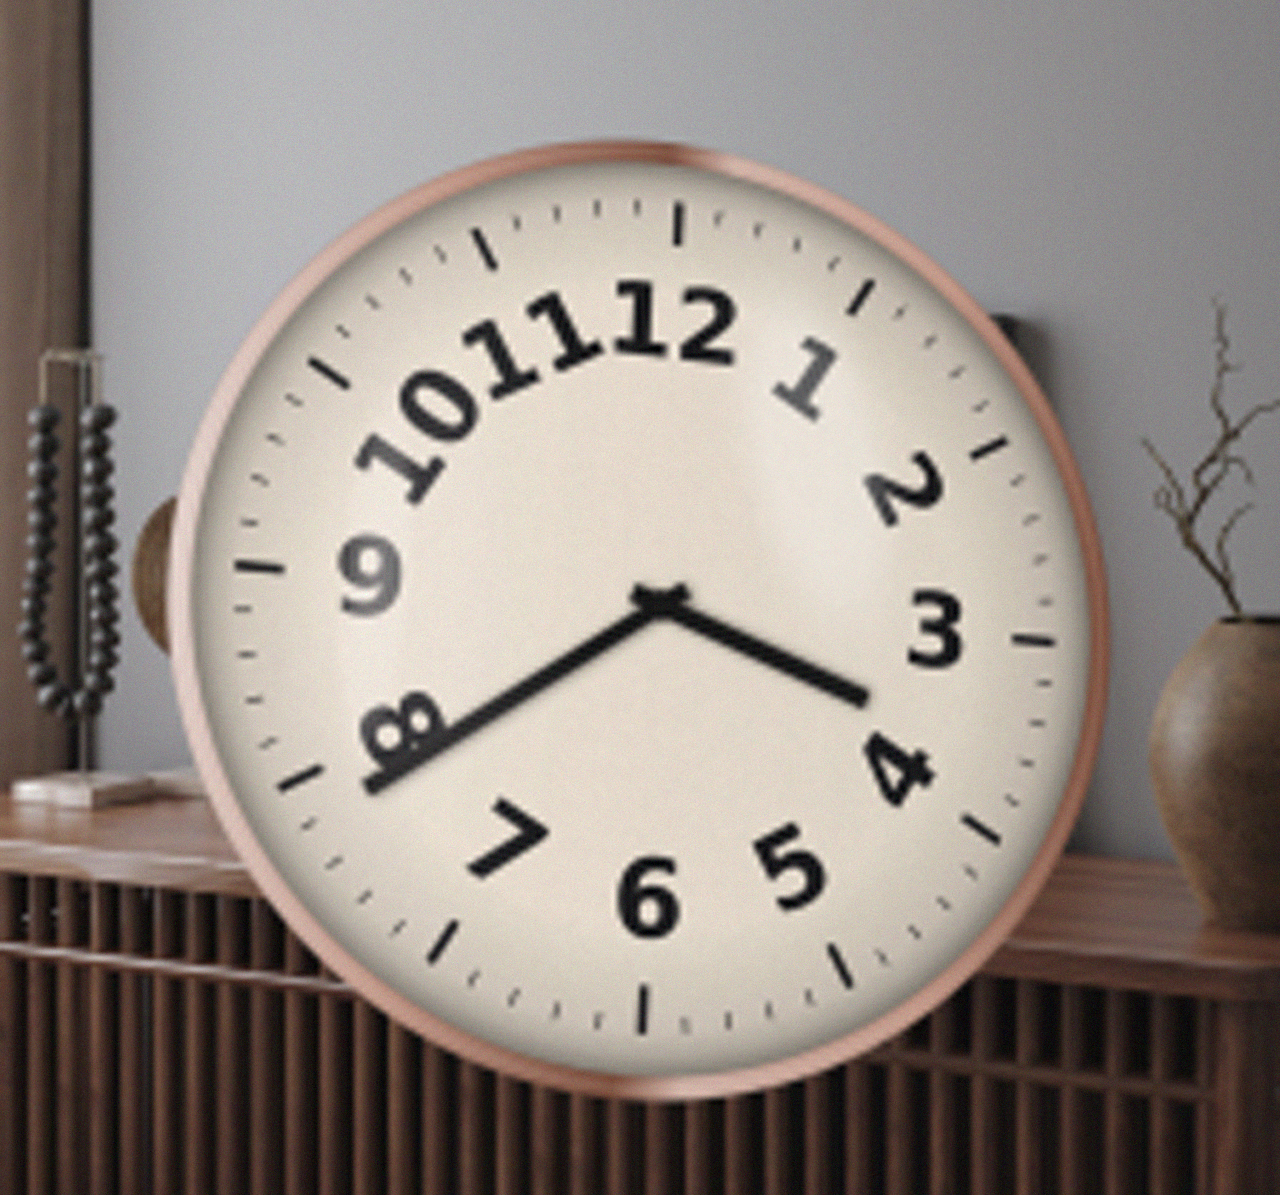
**3:39**
